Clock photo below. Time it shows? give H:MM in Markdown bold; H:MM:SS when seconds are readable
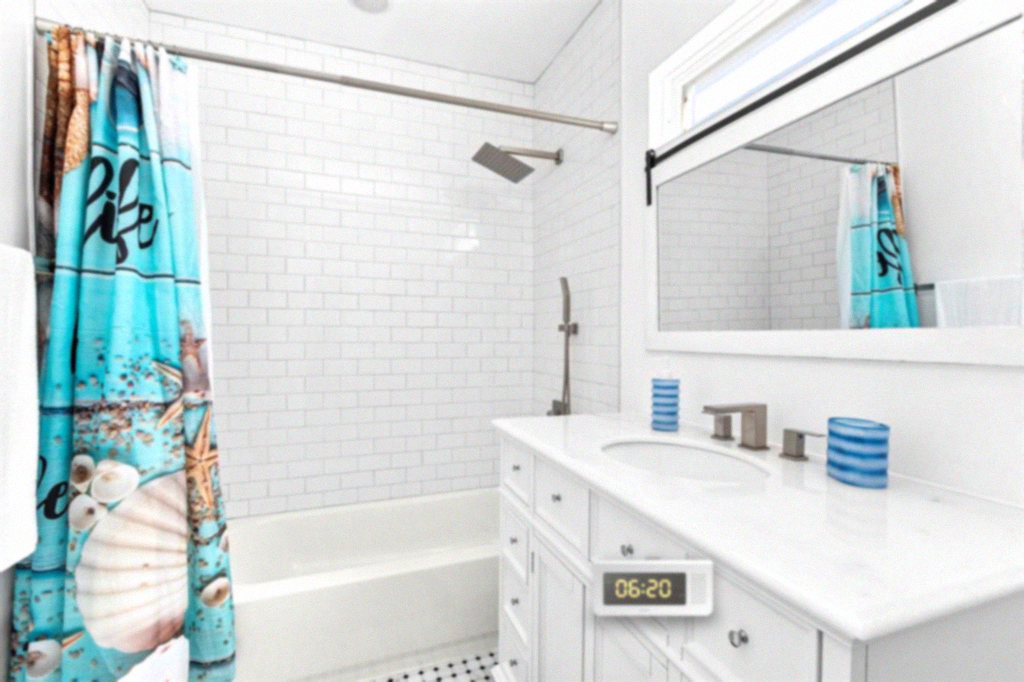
**6:20**
